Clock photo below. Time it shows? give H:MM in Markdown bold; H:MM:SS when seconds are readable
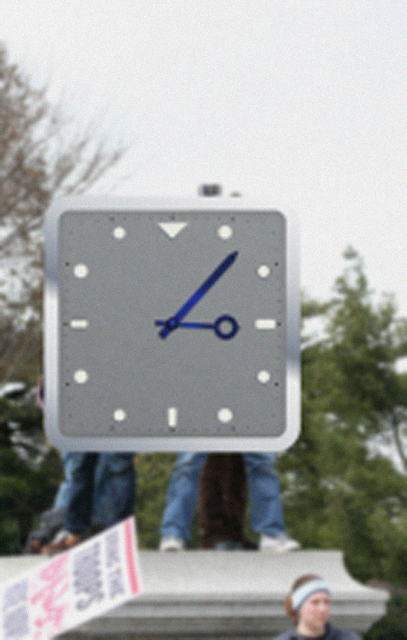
**3:07**
